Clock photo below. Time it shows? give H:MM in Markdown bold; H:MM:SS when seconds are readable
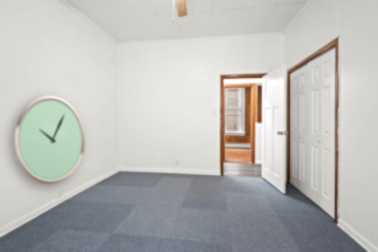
**10:05**
